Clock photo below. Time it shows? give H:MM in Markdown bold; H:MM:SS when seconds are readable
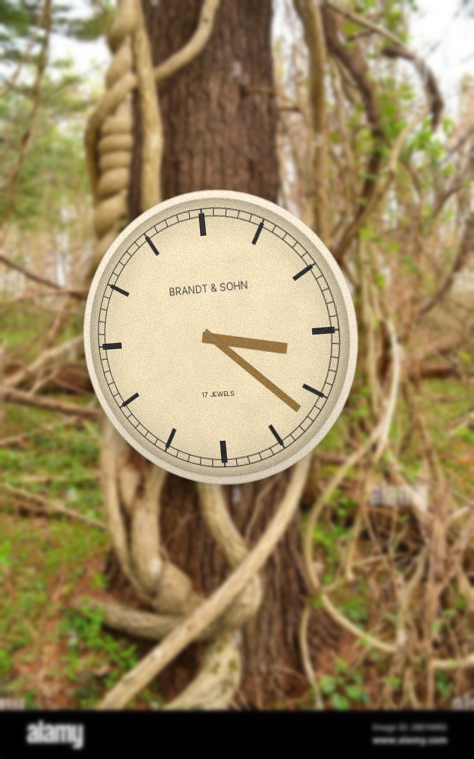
**3:22**
